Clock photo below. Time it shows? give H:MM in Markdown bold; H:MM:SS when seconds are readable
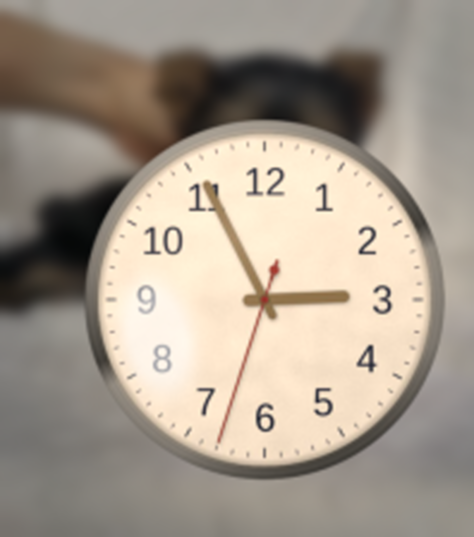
**2:55:33**
